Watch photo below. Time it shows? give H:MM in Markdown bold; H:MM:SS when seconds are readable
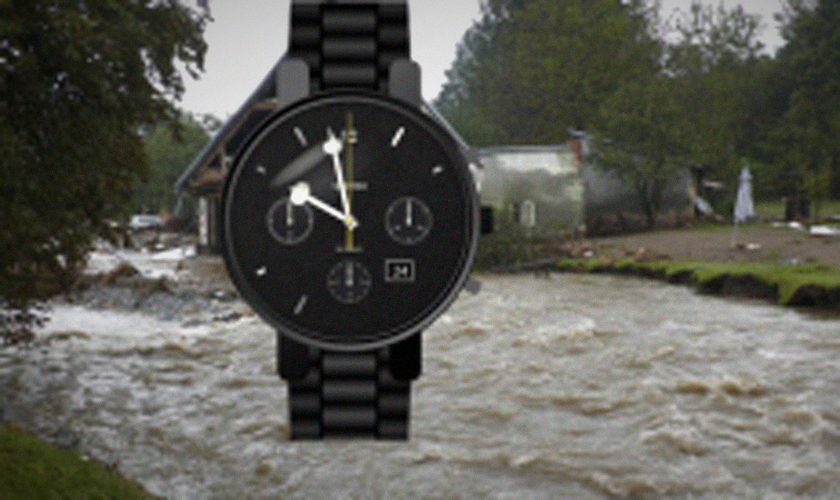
**9:58**
